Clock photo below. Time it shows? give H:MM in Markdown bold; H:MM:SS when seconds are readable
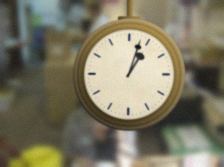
**1:03**
